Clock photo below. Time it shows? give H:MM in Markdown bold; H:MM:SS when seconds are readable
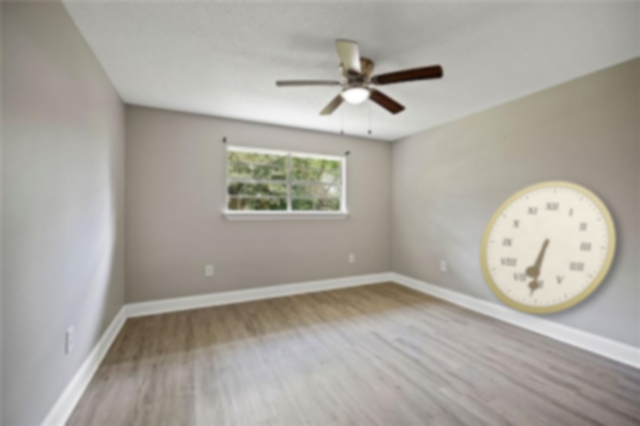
**6:31**
